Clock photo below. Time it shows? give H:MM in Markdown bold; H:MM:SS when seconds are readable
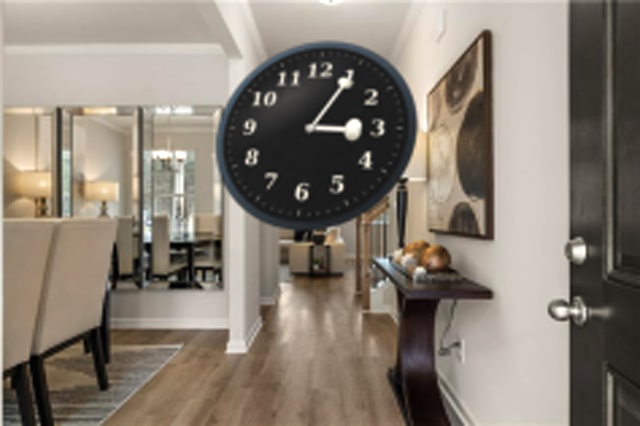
**3:05**
